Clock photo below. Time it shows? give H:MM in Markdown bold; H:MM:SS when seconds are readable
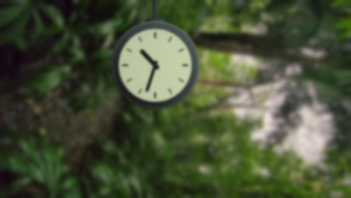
**10:33**
